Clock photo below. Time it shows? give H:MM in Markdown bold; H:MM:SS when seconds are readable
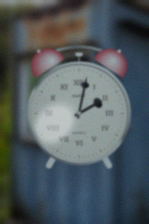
**2:02**
